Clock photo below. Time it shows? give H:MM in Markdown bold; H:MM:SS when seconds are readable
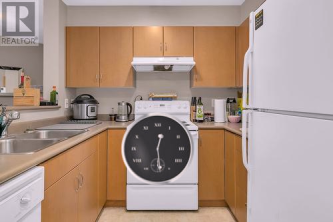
**12:29**
